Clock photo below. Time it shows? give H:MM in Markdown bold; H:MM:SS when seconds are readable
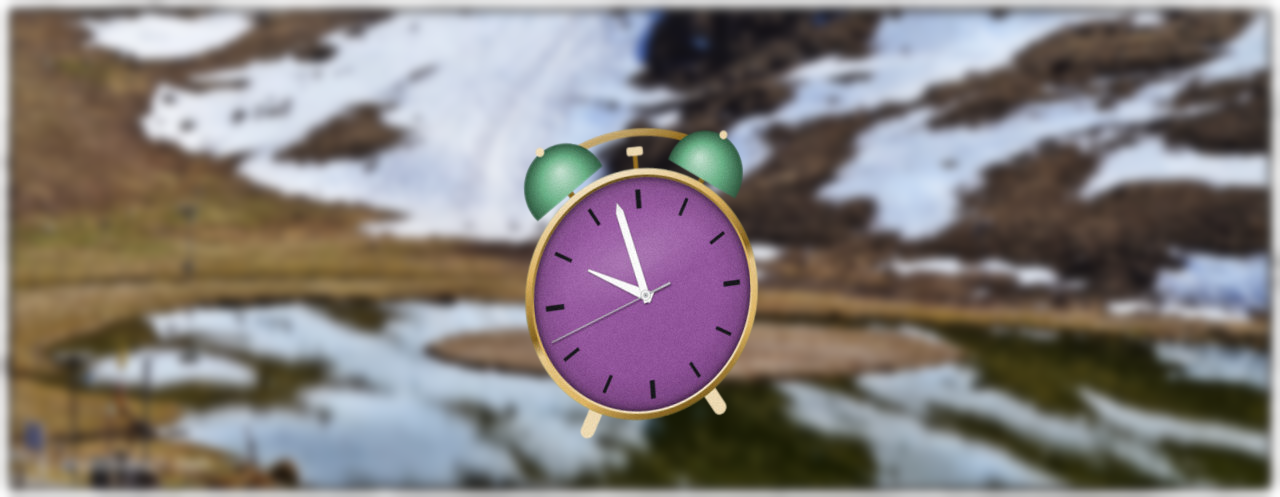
**9:57:42**
